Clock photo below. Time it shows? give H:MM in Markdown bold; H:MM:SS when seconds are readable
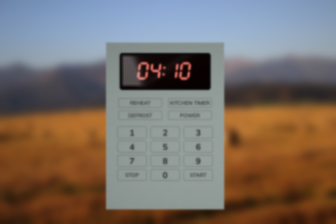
**4:10**
